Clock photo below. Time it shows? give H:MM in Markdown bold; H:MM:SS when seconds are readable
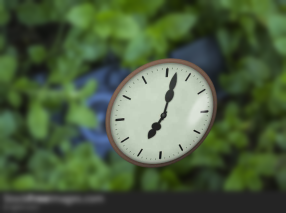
**7:02**
